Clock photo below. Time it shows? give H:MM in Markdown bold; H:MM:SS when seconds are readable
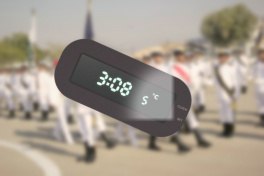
**3:08**
